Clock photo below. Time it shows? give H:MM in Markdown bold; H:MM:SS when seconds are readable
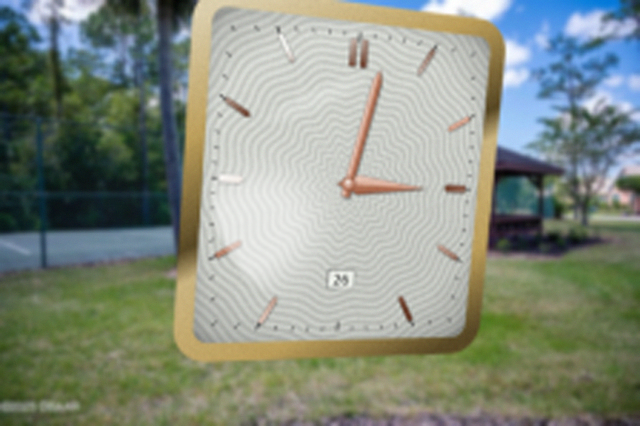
**3:02**
